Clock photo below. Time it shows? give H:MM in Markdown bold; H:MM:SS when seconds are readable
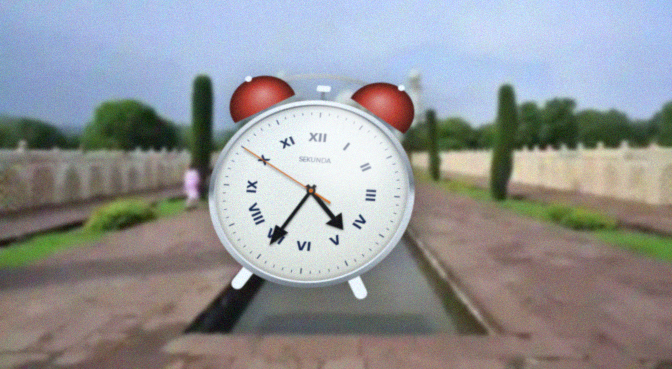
**4:34:50**
